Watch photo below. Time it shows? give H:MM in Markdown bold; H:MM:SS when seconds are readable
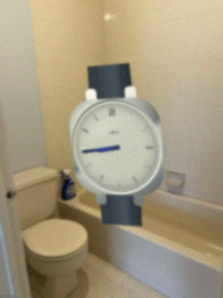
**8:44**
